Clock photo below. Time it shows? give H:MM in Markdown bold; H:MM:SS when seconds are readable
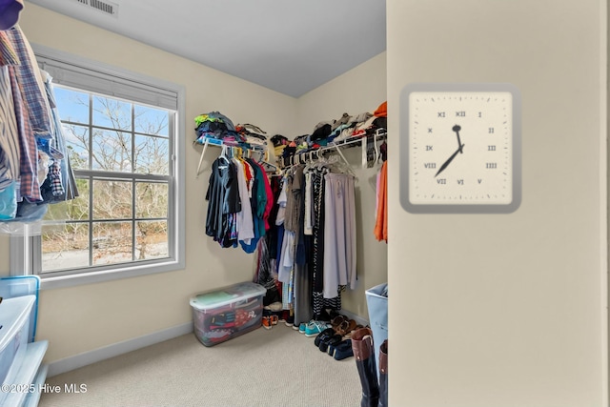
**11:37**
